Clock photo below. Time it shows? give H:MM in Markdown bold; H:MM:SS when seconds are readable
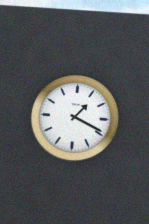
**1:19**
